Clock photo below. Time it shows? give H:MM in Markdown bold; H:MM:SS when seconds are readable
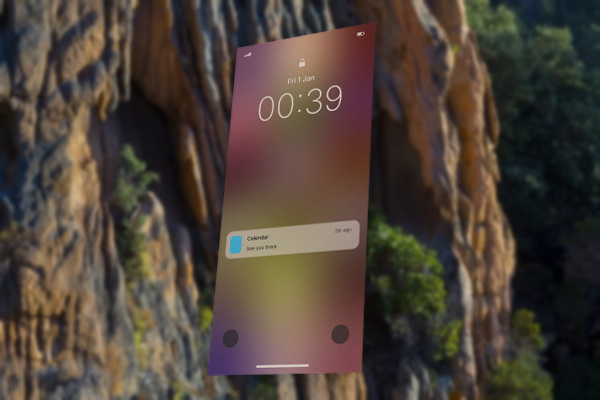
**0:39**
